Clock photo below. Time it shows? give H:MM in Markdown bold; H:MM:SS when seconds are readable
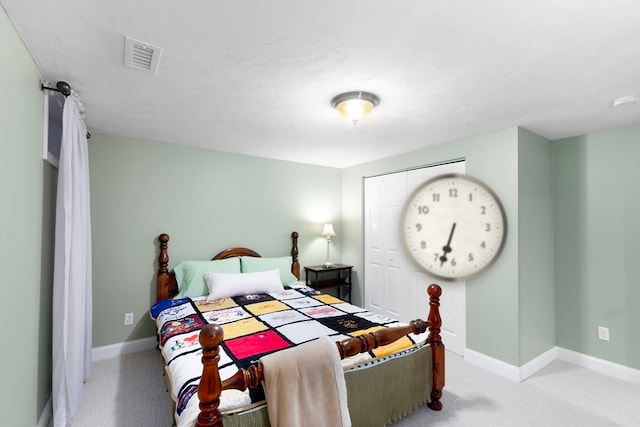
**6:33**
